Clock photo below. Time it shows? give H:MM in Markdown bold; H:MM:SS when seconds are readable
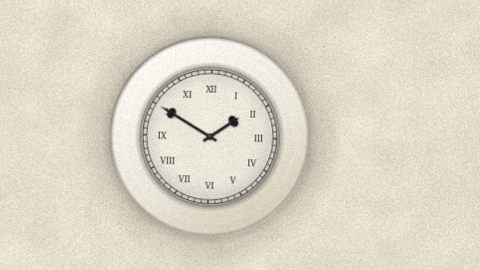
**1:50**
